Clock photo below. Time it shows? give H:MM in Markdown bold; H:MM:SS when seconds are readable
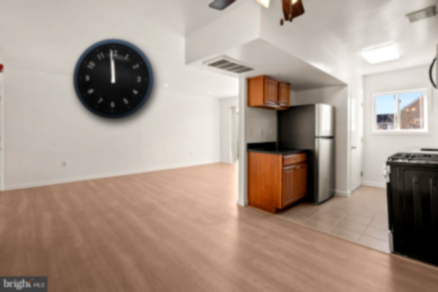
**11:59**
